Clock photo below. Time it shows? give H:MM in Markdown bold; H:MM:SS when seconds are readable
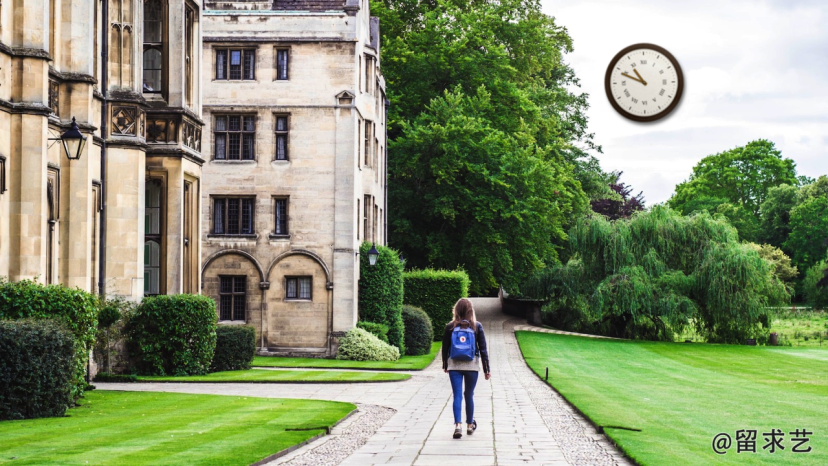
**10:49**
